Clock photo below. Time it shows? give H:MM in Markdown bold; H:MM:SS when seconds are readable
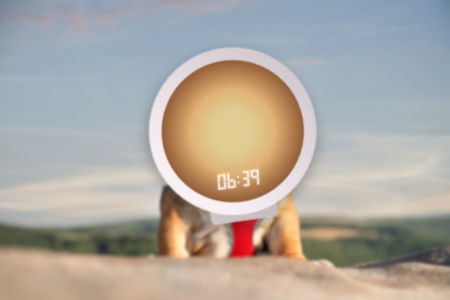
**6:39**
